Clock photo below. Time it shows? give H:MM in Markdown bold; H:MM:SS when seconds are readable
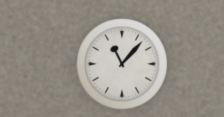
**11:07**
